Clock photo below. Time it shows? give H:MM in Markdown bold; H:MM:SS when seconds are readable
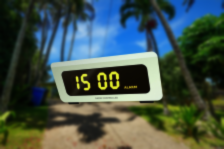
**15:00**
